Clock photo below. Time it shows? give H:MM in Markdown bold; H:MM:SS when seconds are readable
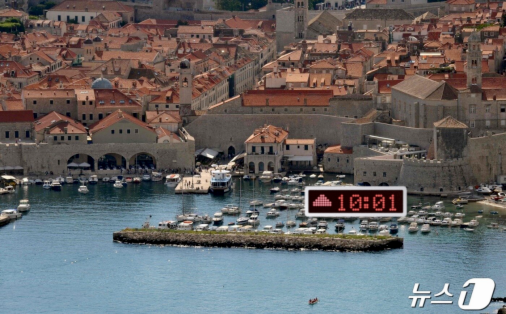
**10:01**
